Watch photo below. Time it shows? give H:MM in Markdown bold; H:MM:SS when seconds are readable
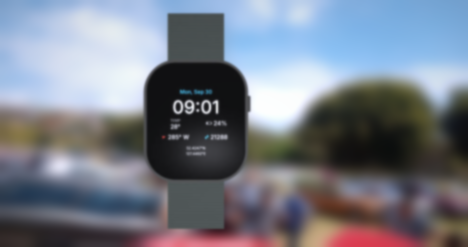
**9:01**
